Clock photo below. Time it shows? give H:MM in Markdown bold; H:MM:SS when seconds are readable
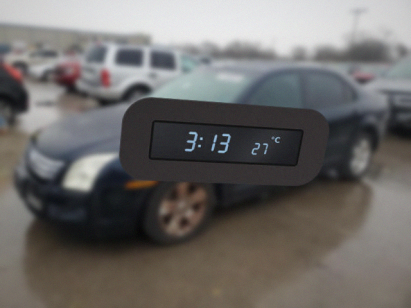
**3:13**
